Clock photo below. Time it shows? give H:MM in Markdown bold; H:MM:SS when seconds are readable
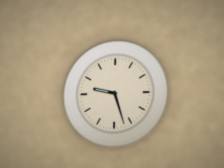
**9:27**
